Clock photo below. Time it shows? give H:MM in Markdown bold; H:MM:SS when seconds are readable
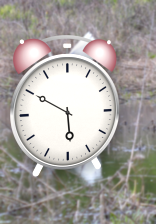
**5:50**
